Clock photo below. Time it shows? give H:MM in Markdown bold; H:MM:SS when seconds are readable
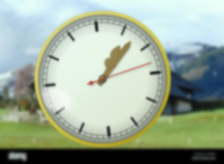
**1:07:13**
